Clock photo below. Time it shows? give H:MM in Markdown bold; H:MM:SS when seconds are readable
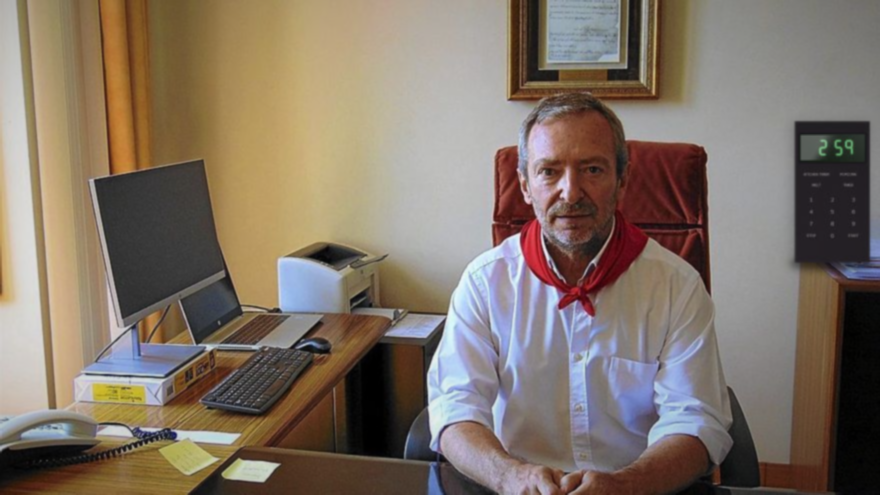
**2:59**
